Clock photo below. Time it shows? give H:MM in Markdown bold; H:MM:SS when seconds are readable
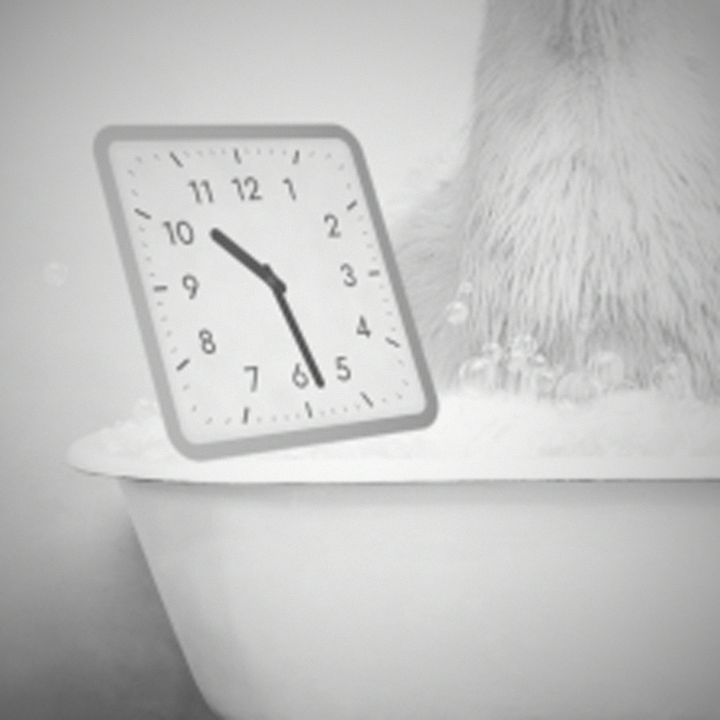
**10:28**
